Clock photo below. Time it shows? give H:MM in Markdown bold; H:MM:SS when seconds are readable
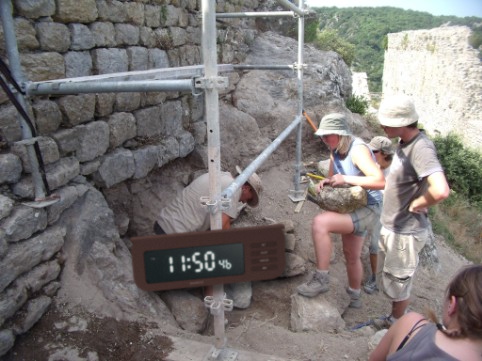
**11:50:46**
